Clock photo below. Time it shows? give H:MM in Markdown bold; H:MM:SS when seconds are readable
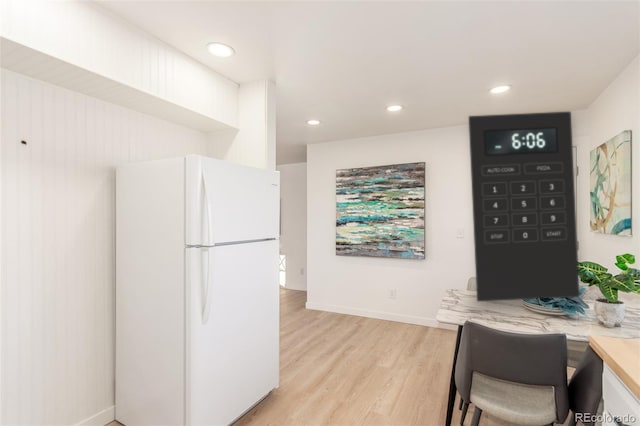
**6:06**
